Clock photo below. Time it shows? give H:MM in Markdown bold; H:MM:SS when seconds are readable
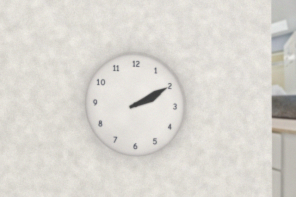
**2:10**
